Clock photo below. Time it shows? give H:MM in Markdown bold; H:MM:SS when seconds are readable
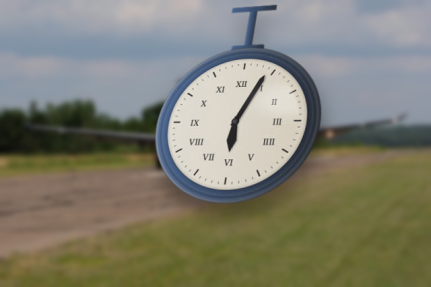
**6:04**
